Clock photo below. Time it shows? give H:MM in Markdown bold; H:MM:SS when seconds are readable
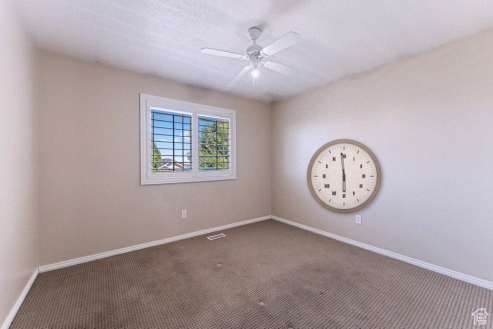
**5:59**
